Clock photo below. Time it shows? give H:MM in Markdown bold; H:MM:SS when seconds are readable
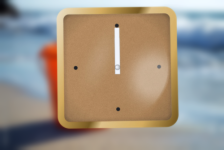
**12:00**
